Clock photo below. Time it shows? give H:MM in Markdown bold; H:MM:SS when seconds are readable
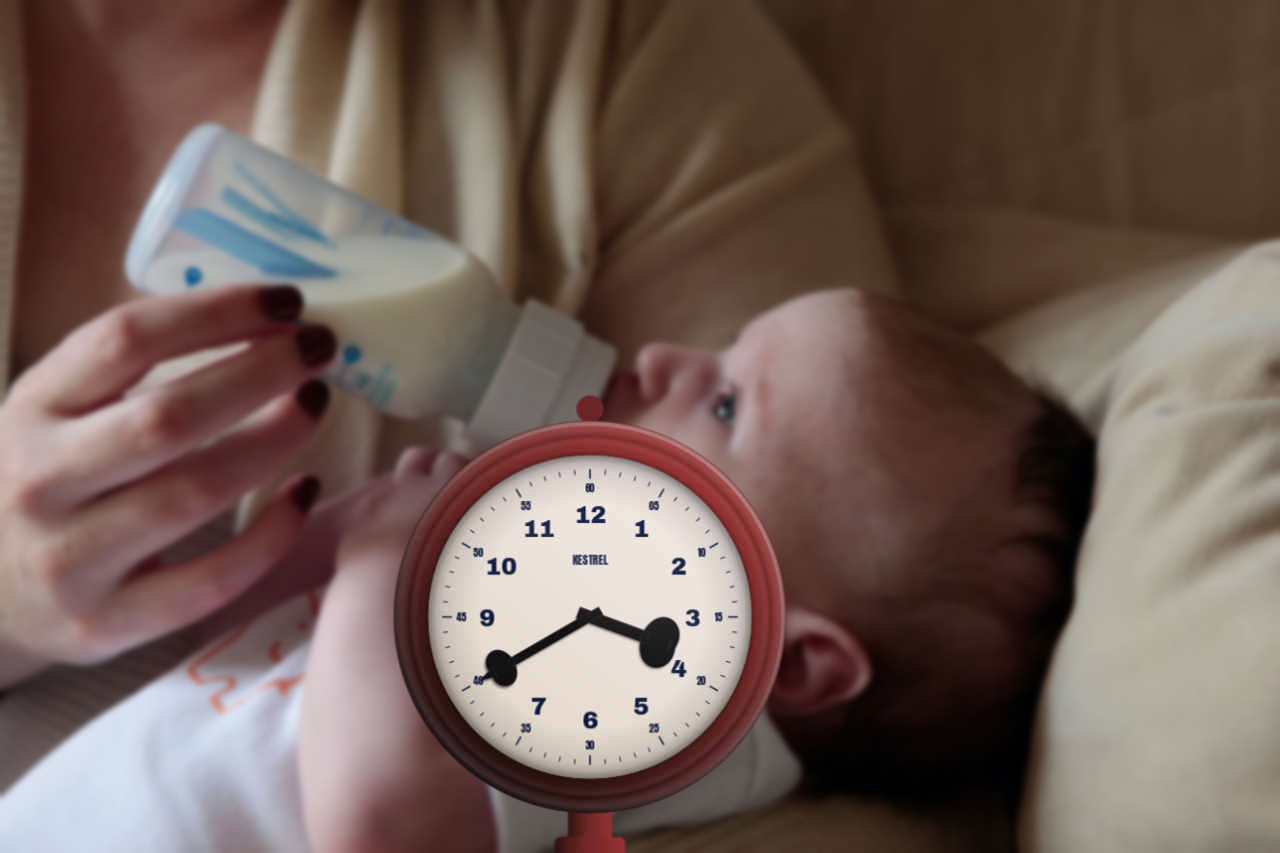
**3:40**
